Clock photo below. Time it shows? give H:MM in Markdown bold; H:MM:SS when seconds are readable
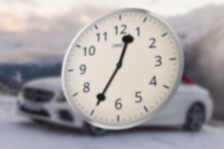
**12:35**
